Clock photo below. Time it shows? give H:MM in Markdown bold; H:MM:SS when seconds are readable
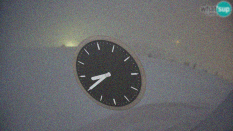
**8:40**
